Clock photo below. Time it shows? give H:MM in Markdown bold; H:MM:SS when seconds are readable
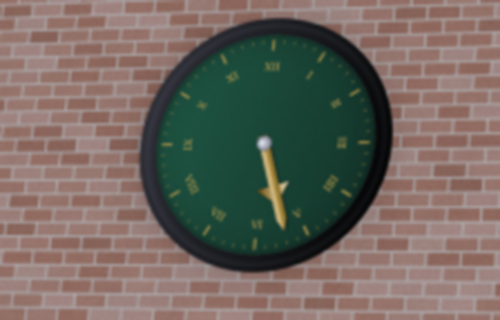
**5:27**
